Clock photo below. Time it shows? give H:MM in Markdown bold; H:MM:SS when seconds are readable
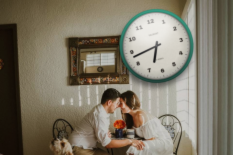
**6:43**
